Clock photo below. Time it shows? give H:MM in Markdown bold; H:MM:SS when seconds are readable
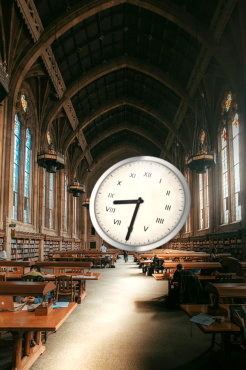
**8:30**
